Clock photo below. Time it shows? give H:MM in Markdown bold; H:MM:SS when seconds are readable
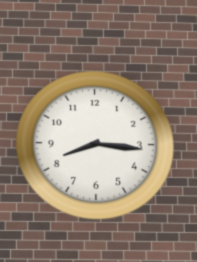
**8:16**
